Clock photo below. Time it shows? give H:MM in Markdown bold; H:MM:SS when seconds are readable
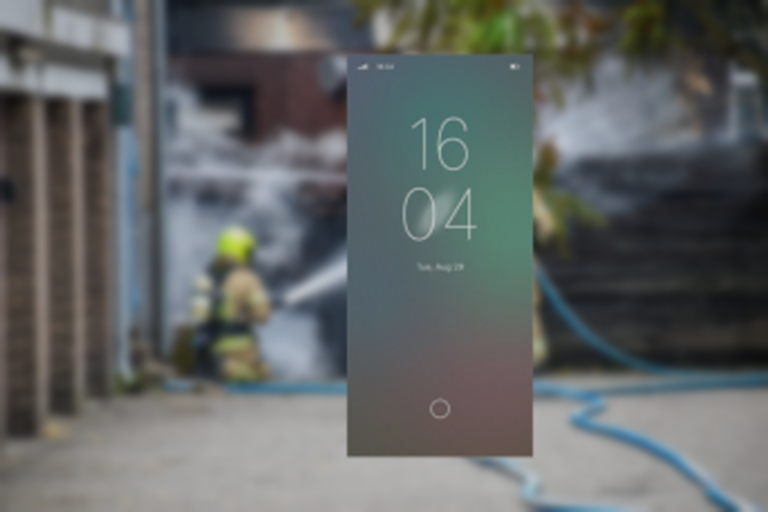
**16:04**
